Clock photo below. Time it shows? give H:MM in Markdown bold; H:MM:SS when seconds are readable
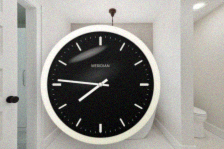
**7:46**
